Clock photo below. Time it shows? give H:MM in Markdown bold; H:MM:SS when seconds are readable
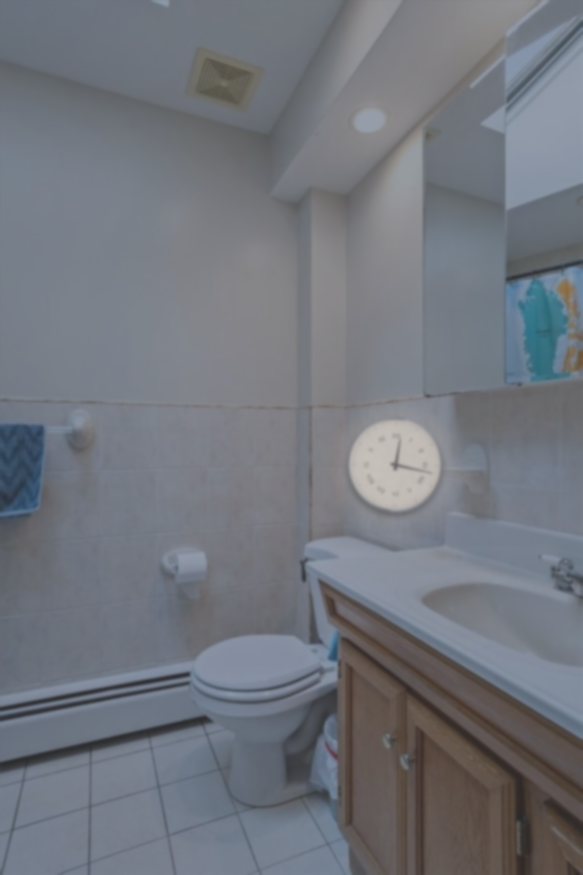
**12:17**
